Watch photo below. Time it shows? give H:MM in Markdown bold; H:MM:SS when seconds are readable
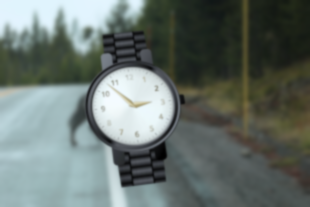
**2:53**
